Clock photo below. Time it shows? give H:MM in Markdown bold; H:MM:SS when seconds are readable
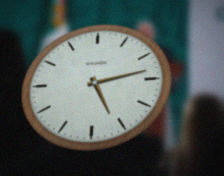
**5:13**
